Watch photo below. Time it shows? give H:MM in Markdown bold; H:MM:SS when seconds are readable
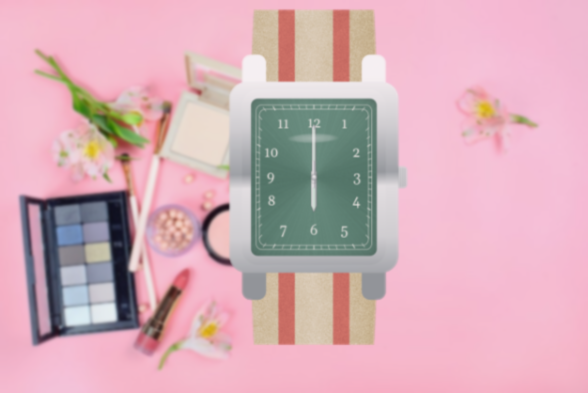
**6:00**
